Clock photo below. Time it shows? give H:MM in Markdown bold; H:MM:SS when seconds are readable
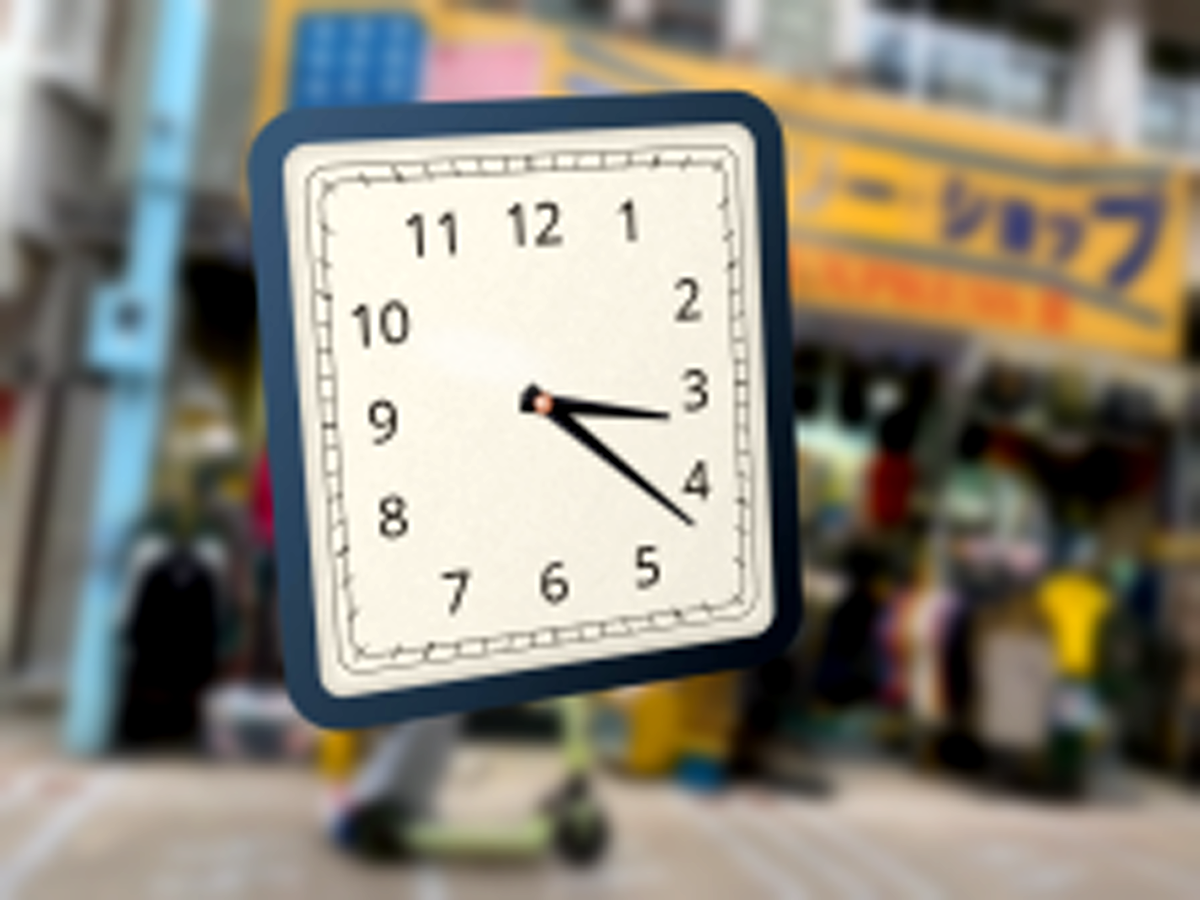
**3:22**
